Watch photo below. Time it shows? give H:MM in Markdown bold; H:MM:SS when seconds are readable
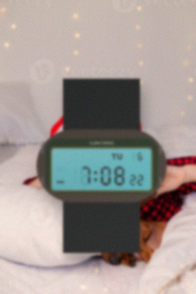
**7:08**
